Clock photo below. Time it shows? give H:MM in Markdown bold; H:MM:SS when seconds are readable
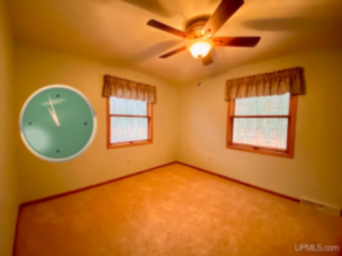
**10:57**
